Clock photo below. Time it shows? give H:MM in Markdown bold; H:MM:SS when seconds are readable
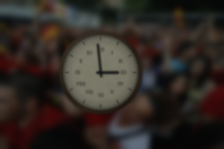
**2:59**
